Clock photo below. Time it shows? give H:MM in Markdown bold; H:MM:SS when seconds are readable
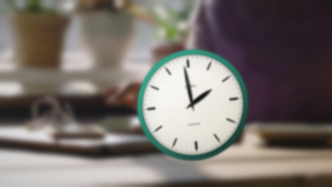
**1:59**
